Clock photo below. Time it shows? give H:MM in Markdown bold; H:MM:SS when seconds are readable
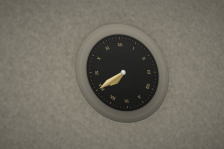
**7:40**
